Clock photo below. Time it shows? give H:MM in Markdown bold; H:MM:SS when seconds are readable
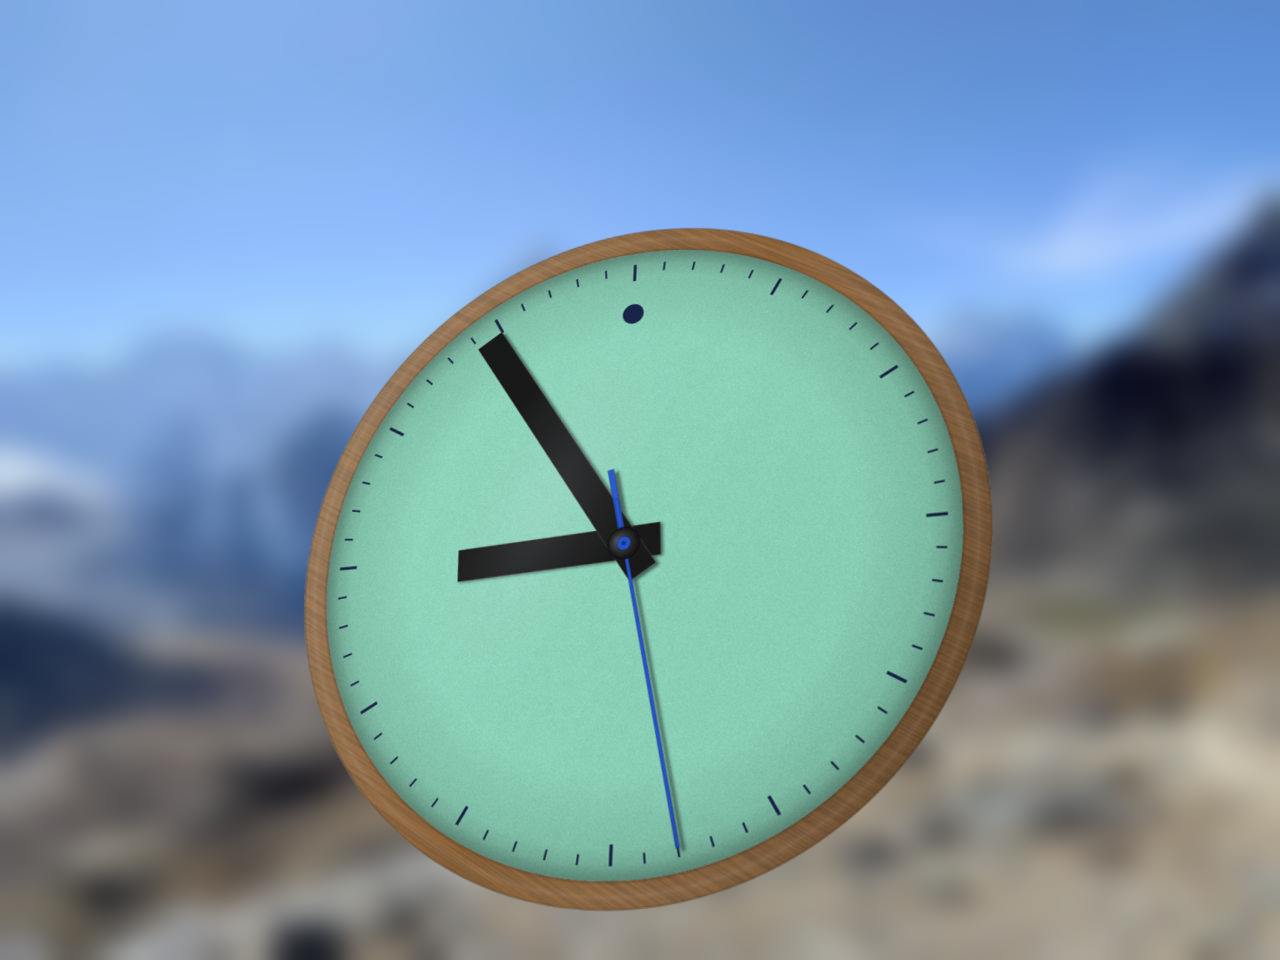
**8:54:28**
